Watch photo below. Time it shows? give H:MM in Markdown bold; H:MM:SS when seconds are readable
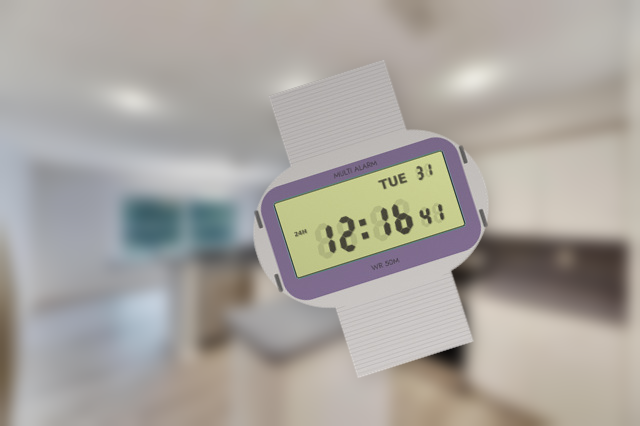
**12:16:41**
